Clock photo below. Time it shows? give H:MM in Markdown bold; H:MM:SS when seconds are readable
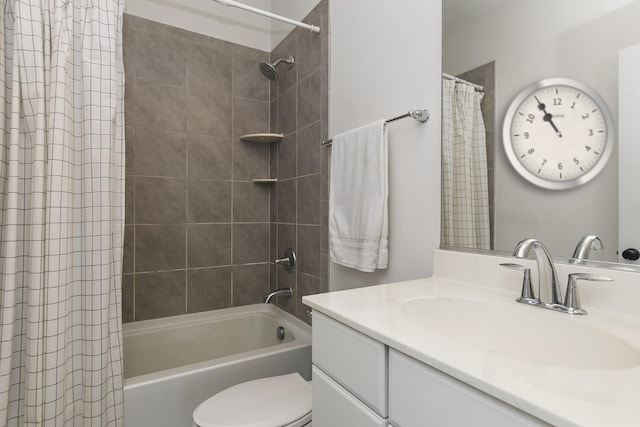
**10:55**
